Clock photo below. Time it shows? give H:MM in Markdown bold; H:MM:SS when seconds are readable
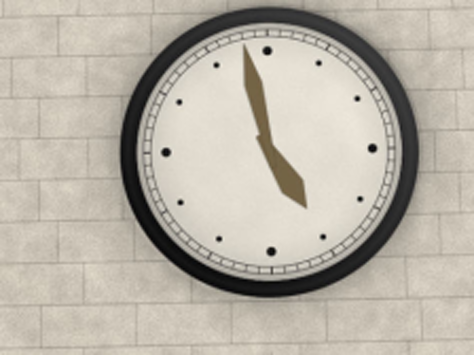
**4:58**
